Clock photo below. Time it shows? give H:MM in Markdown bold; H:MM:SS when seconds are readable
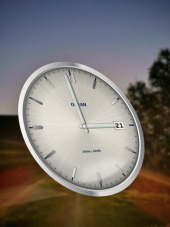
**2:59**
